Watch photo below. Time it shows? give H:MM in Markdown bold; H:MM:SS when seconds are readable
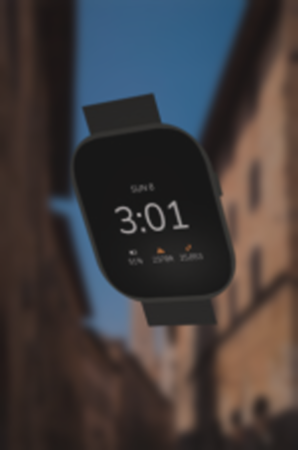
**3:01**
